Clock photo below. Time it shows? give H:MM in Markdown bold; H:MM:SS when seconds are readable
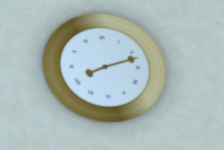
**8:12**
